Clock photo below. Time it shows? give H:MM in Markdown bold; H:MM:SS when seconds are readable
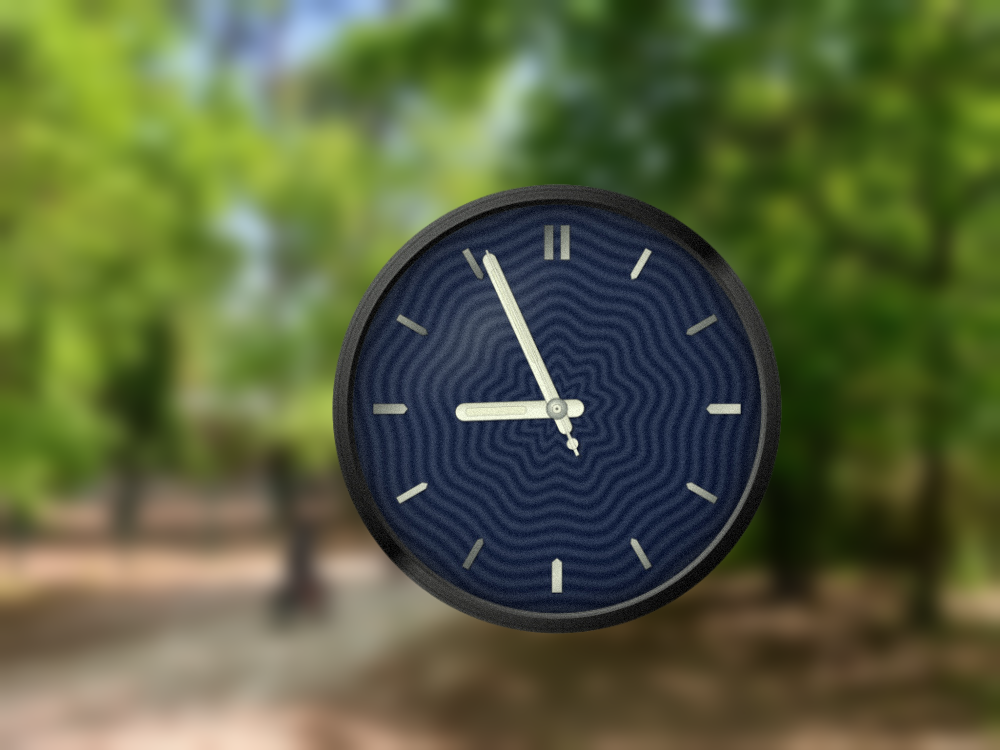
**8:55:56**
